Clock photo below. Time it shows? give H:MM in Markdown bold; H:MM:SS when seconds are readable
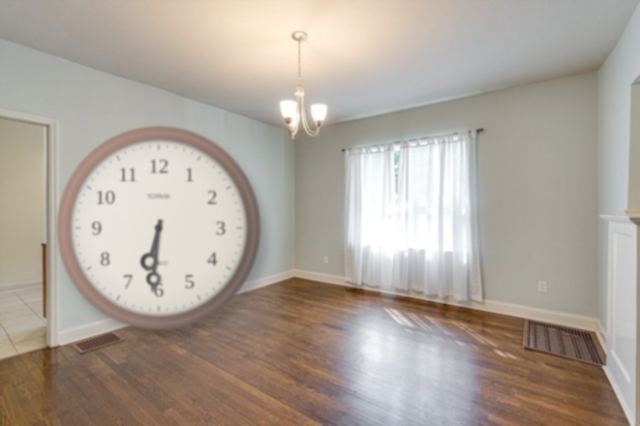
**6:31**
